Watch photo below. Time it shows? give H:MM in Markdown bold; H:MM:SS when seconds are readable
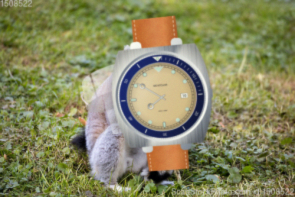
**7:51**
